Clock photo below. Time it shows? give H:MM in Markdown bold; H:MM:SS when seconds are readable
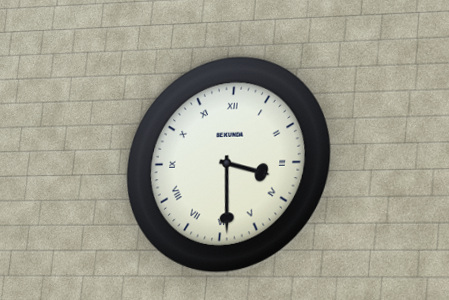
**3:29**
